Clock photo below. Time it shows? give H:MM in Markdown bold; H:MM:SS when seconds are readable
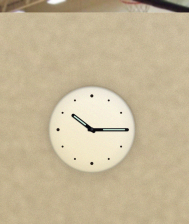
**10:15**
